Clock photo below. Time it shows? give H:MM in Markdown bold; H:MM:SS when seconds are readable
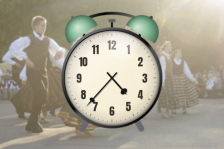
**4:37**
